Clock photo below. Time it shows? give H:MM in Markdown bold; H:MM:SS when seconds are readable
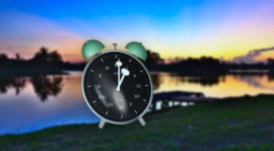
**1:01**
